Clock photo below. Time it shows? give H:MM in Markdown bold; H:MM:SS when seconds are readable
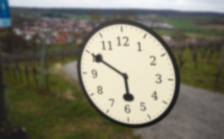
**5:50**
